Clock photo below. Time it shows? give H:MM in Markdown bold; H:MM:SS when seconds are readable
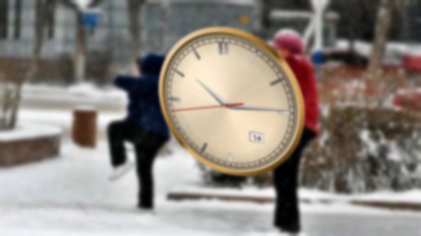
**10:14:43**
